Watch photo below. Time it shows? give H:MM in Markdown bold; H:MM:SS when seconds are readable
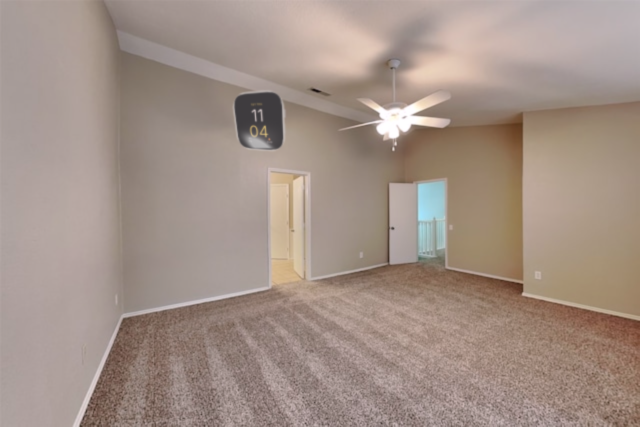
**11:04**
